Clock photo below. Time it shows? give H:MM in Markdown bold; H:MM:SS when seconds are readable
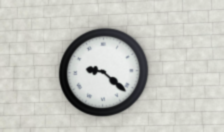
**9:22**
